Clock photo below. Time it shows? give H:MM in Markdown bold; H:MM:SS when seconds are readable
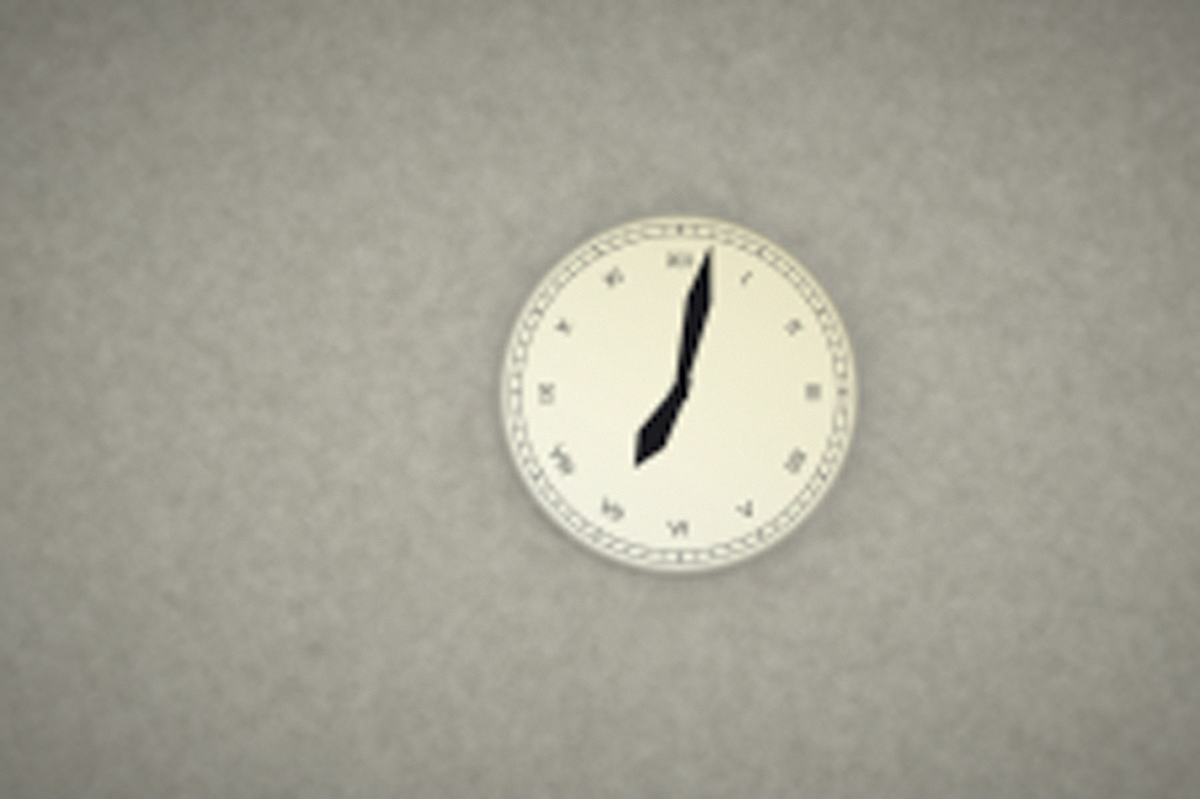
**7:02**
